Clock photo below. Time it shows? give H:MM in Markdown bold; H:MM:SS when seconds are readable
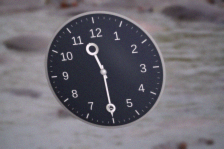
**11:30**
